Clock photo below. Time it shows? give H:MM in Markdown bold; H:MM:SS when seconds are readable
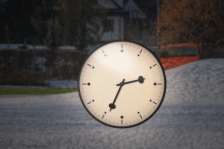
**2:34**
